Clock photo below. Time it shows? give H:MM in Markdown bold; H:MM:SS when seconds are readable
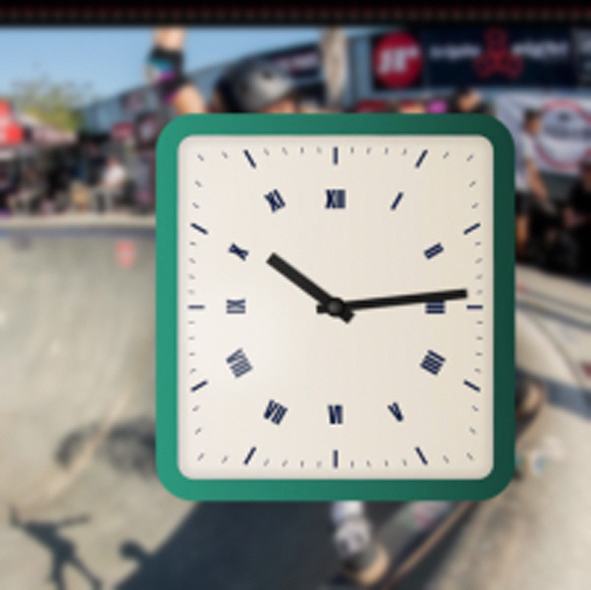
**10:14**
